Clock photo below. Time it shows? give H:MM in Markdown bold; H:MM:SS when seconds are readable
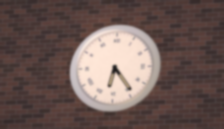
**6:24**
